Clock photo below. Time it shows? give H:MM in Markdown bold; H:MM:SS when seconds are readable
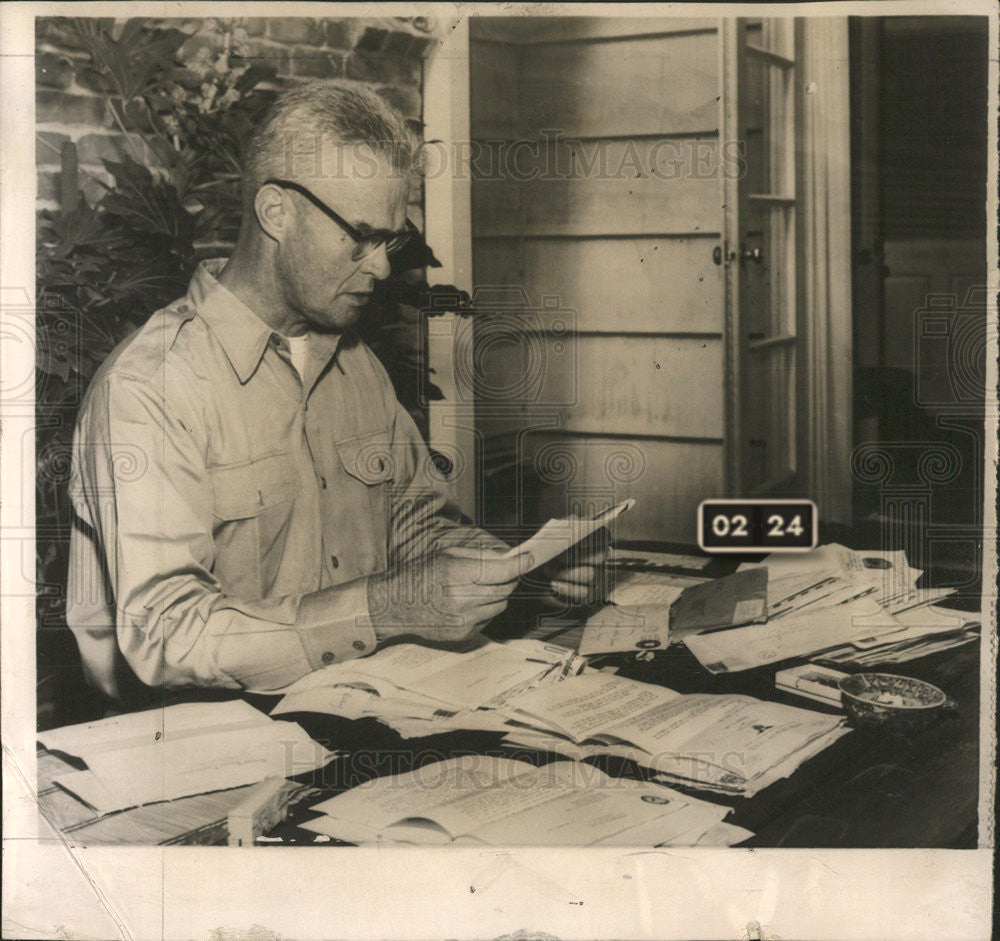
**2:24**
